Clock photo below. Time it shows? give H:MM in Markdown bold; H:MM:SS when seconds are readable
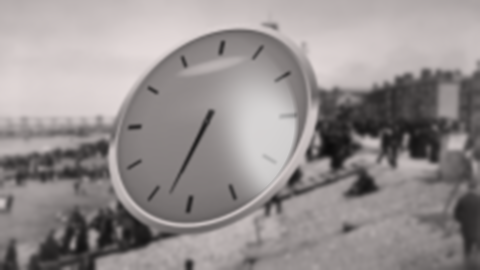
**6:33**
